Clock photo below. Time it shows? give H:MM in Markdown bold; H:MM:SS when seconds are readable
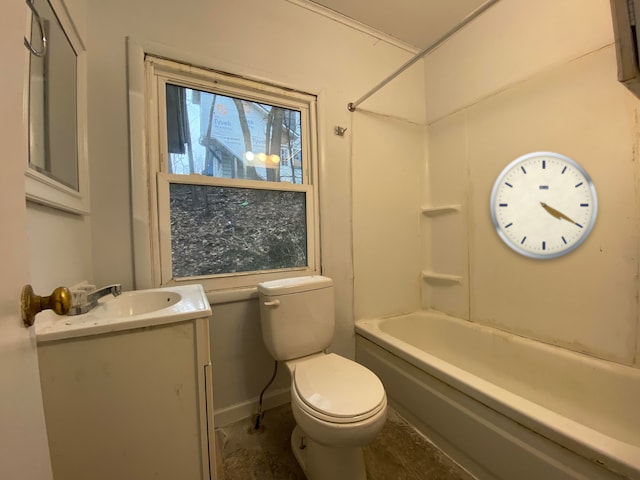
**4:20**
